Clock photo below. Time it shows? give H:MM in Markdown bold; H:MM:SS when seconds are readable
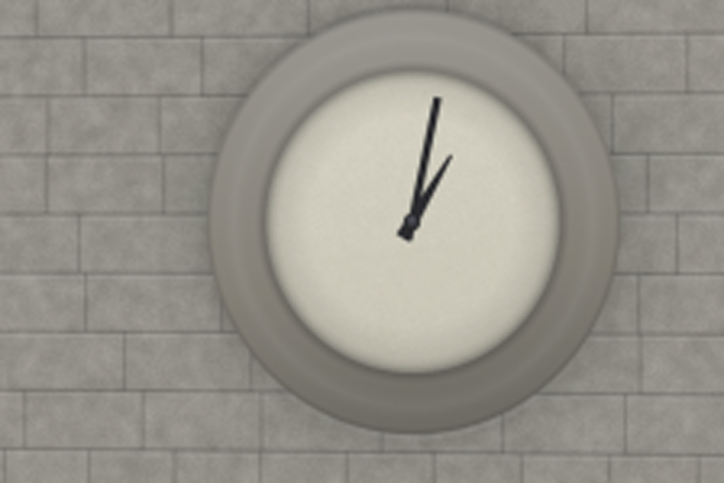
**1:02**
